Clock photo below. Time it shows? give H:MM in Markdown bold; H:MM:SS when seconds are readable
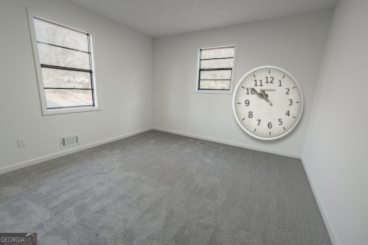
**10:51**
